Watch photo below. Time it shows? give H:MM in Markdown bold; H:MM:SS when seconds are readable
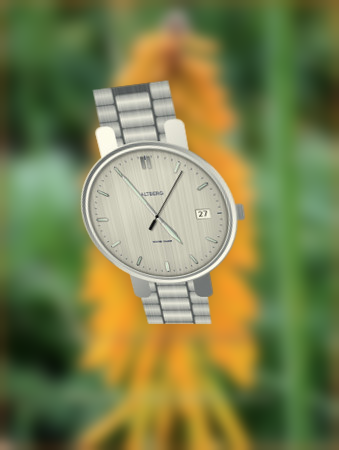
**4:55:06**
